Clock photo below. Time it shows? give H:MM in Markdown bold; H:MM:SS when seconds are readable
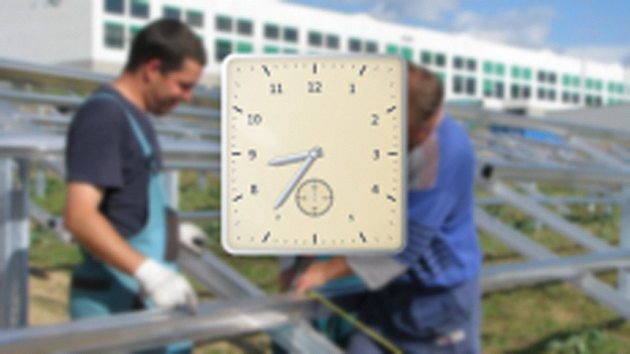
**8:36**
